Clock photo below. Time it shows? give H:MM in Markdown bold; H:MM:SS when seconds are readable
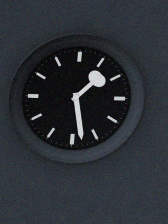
**1:28**
